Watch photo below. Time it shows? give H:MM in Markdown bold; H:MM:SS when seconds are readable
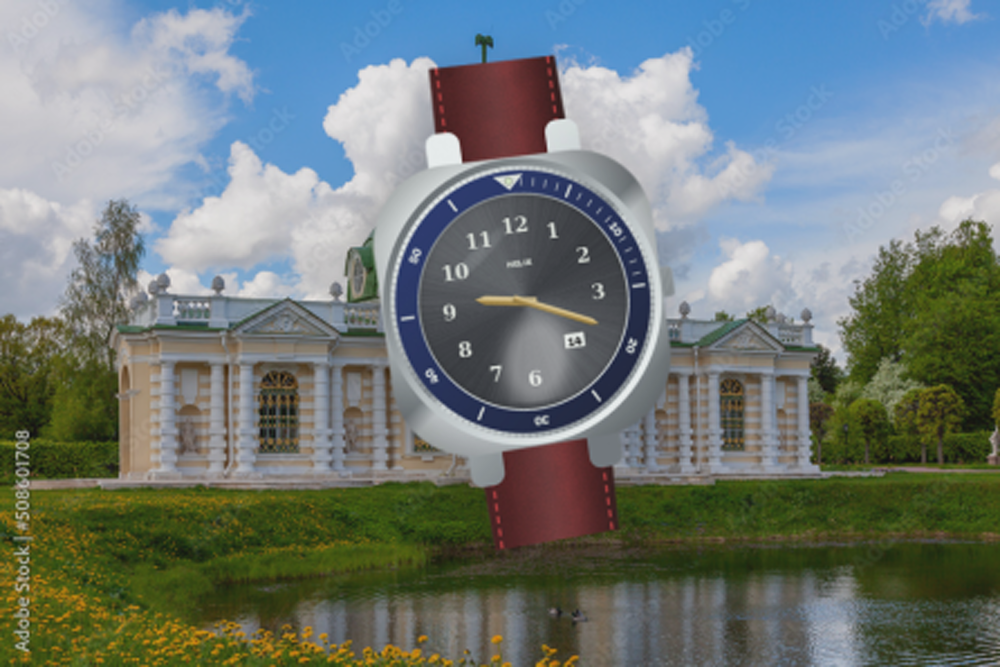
**9:19**
